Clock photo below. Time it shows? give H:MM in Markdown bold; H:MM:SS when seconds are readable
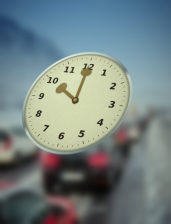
**10:00**
